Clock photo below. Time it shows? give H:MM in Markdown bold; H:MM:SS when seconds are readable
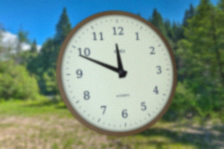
**11:49**
